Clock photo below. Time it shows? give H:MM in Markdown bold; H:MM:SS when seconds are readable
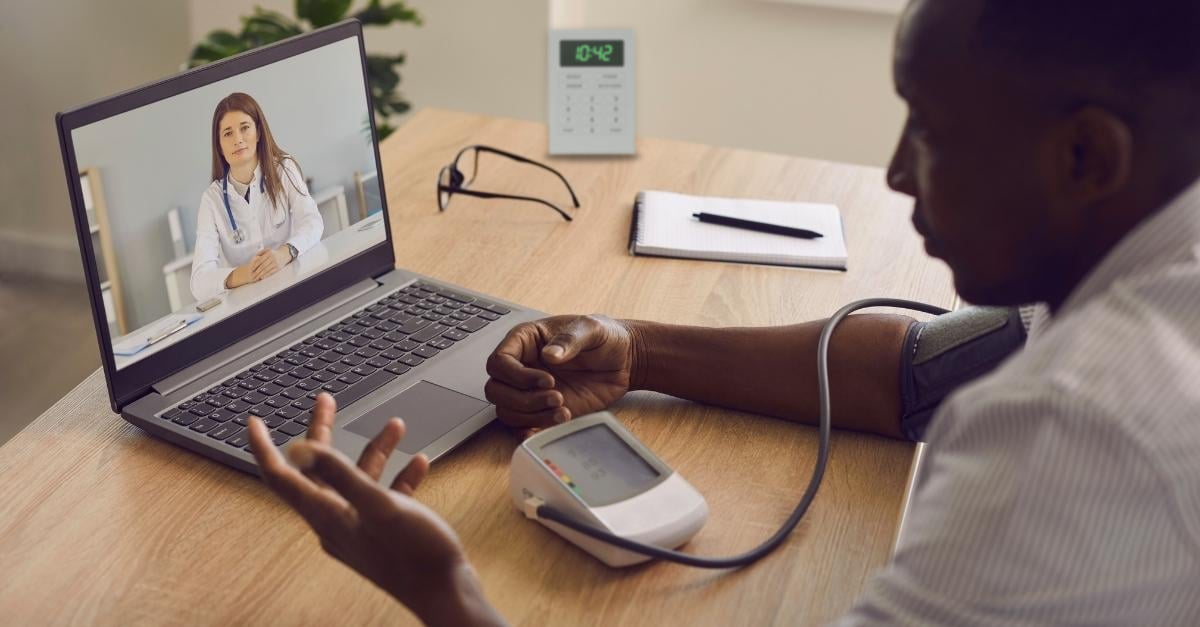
**10:42**
